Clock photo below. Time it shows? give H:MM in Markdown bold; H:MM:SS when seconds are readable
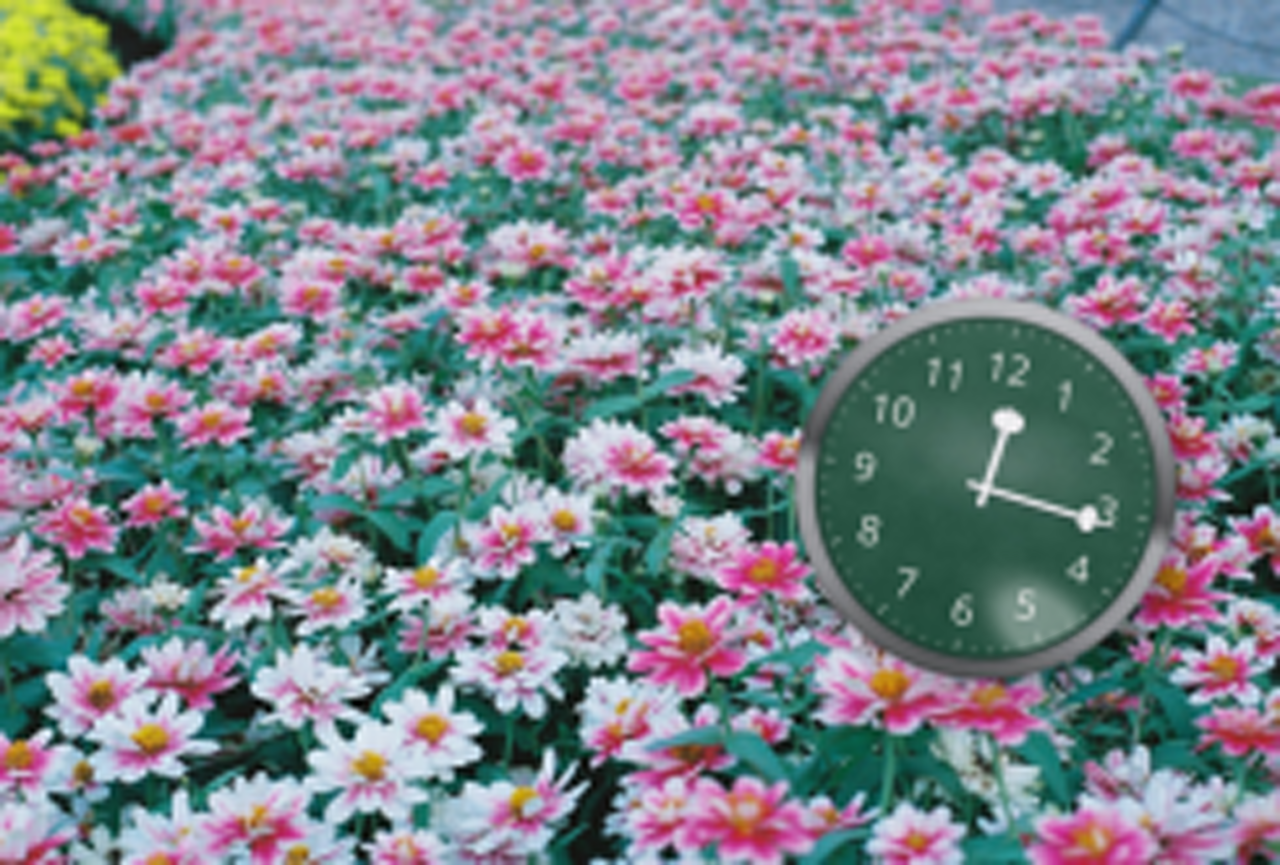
**12:16**
